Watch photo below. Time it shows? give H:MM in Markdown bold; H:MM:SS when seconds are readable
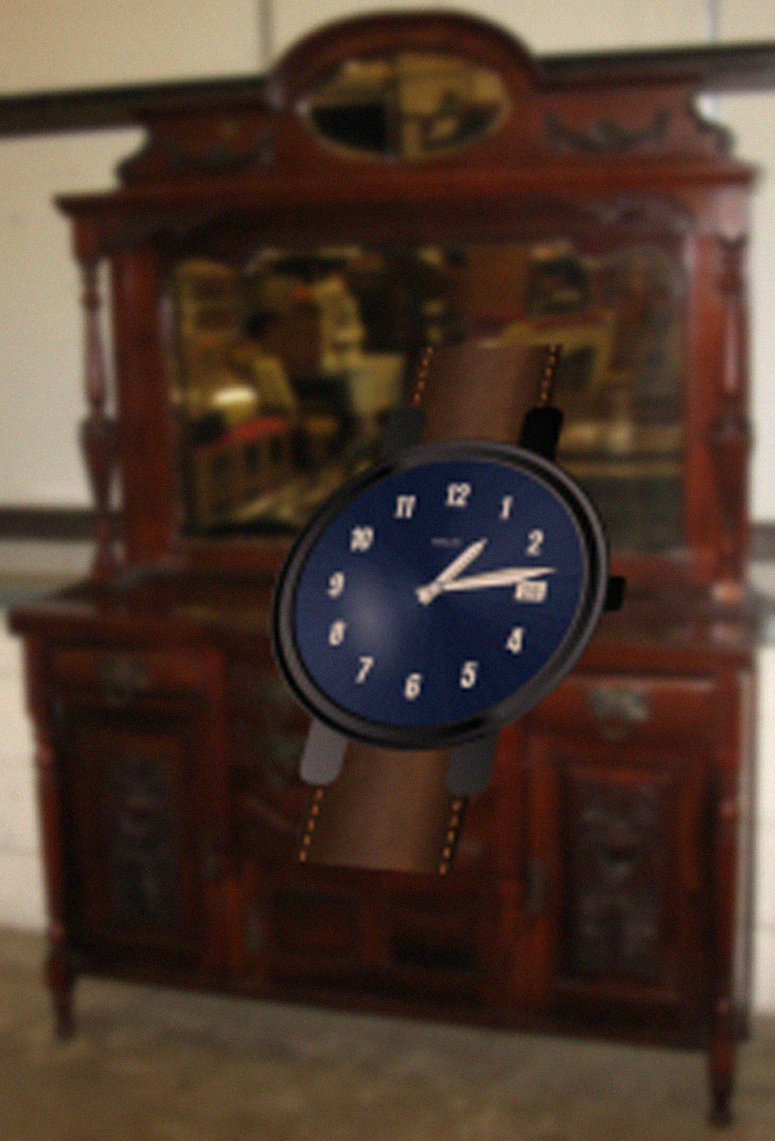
**1:13**
